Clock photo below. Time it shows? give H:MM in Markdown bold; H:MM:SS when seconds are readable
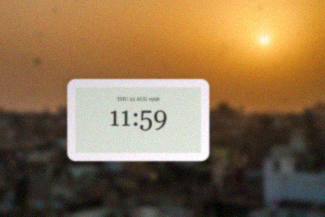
**11:59**
